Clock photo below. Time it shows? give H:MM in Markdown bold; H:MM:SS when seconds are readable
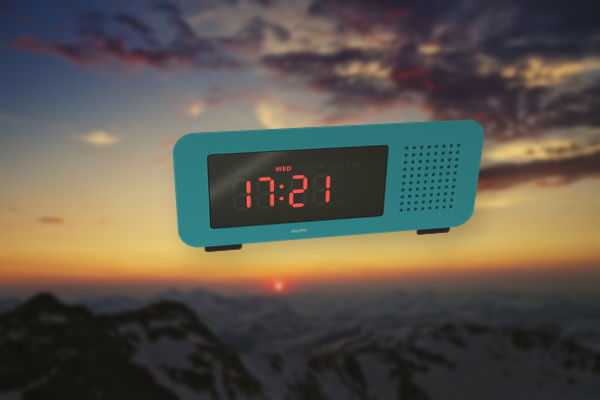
**17:21**
